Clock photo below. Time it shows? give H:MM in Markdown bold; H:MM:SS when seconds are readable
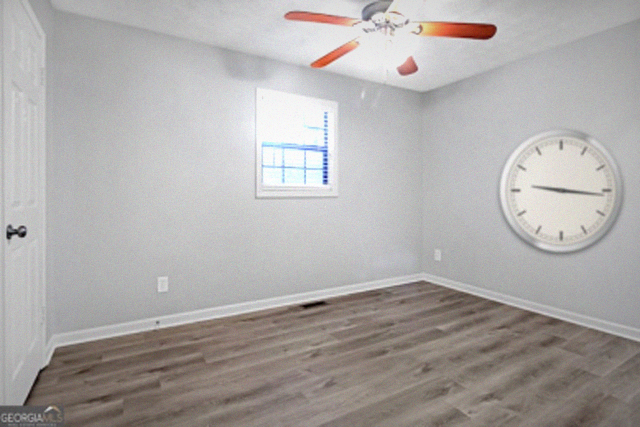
**9:16**
